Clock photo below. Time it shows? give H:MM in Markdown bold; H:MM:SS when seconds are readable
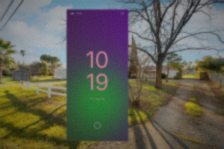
**10:19**
